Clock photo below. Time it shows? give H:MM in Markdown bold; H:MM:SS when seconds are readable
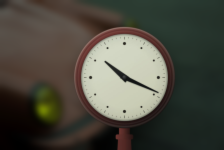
**10:19**
